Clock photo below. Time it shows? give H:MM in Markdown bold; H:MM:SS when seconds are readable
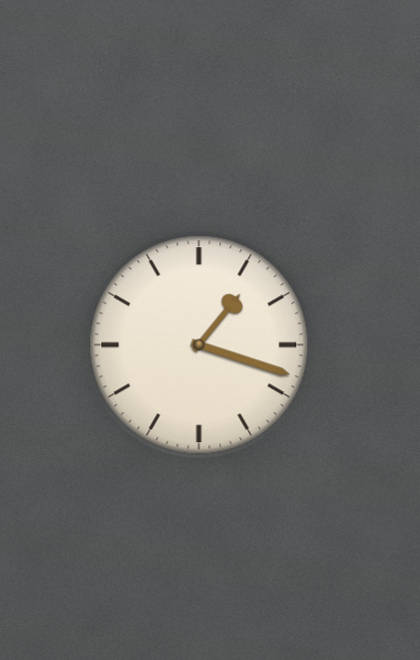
**1:18**
